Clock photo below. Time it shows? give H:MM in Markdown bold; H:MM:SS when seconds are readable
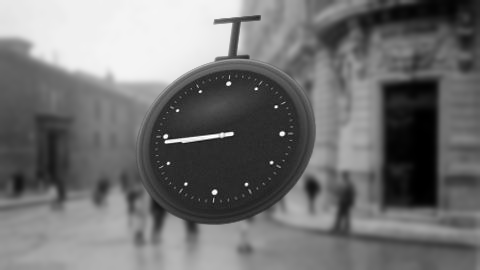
**8:44**
